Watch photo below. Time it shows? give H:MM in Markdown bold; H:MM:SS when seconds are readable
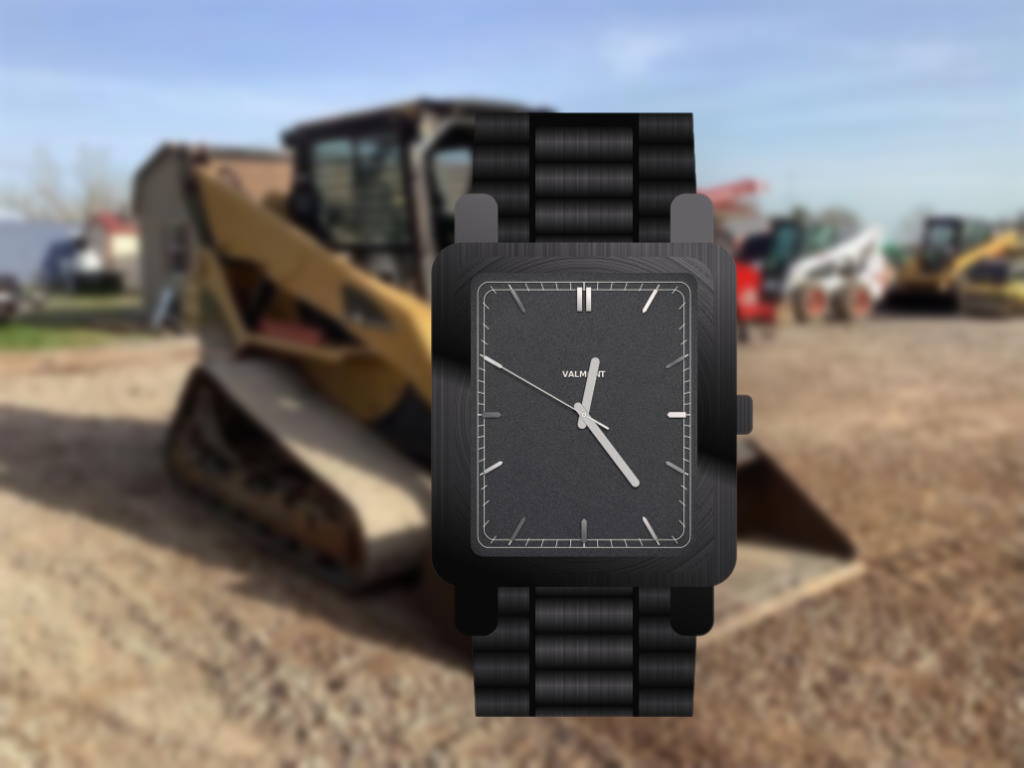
**12:23:50**
